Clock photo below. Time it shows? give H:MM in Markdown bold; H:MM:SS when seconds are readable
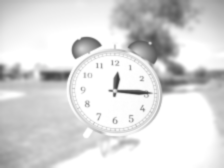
**12:15**
